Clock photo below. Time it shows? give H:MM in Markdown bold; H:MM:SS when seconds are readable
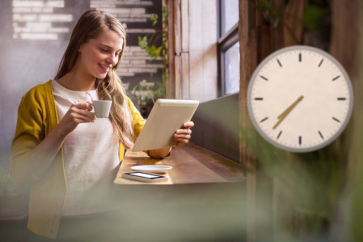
**7:37**
